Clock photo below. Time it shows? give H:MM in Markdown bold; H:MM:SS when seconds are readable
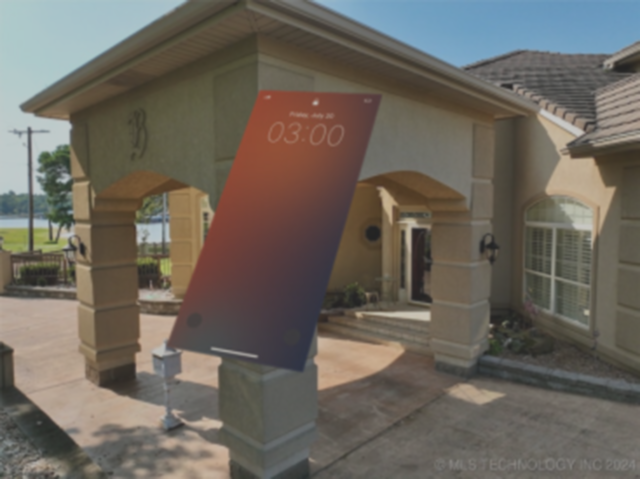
**3:00**
